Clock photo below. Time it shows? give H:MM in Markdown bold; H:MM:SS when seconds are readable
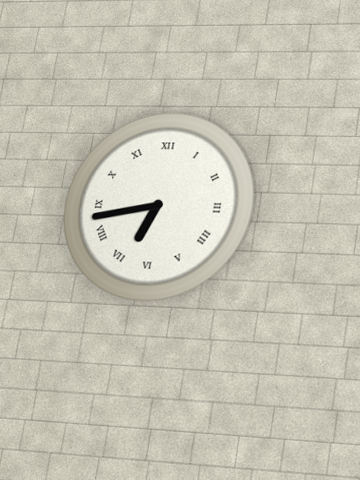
**6:43**
